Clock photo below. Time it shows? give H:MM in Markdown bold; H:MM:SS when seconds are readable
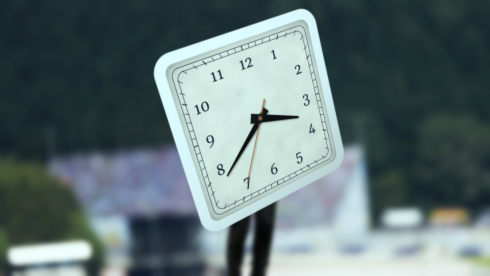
**3:38:35**
